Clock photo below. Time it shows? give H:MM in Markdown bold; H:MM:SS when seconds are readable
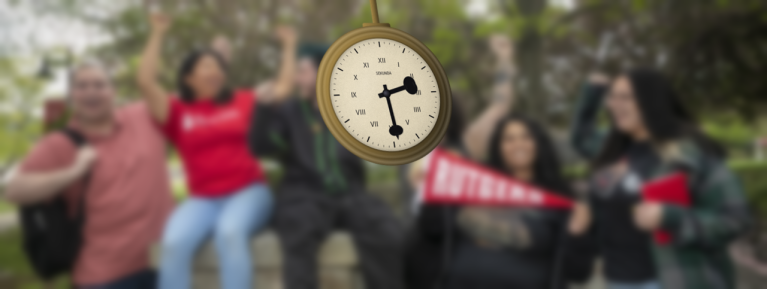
**2:29**
